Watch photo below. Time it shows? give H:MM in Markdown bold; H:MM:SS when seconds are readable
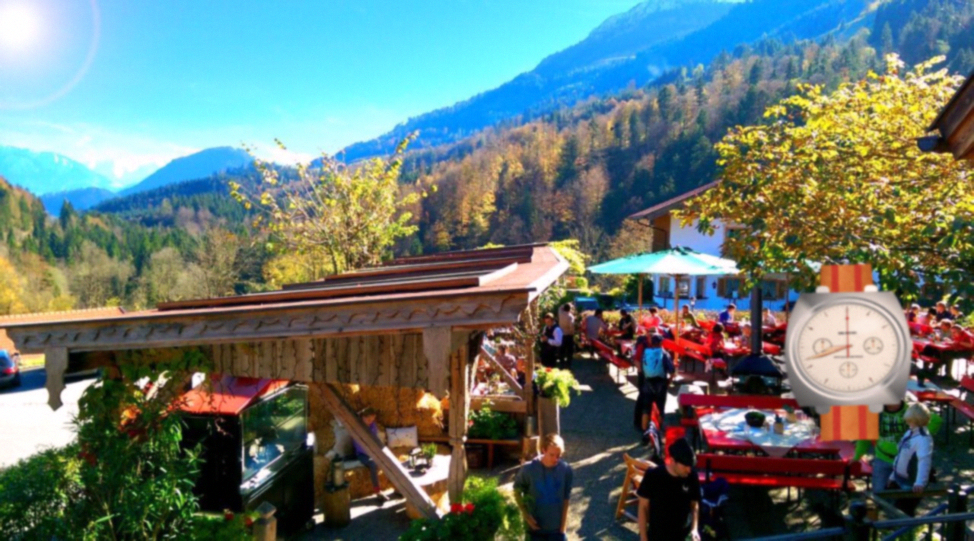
**8:42**
